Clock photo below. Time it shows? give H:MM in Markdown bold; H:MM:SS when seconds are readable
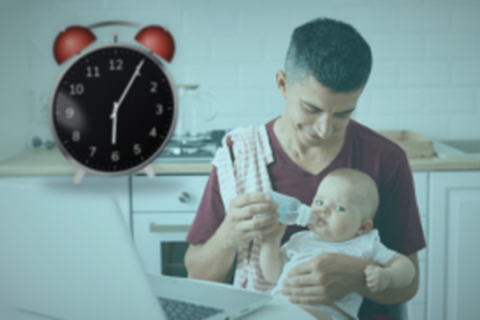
**6:05**
